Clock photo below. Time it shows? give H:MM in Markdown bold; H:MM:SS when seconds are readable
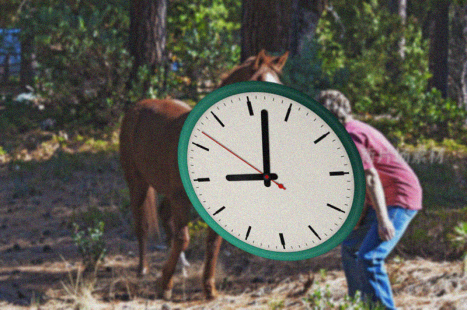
**9:01:52**
